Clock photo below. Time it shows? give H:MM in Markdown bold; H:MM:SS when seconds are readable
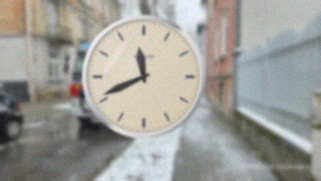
**11:41**
